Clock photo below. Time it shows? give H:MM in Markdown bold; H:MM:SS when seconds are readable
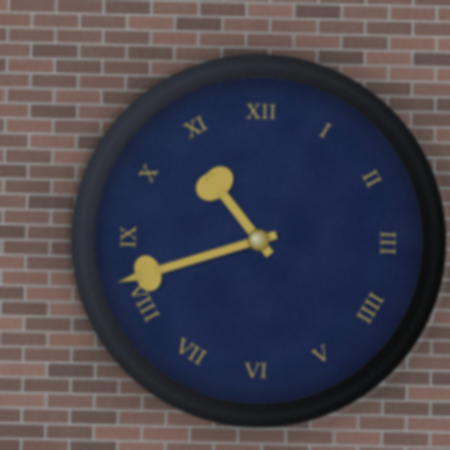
**10:42**
